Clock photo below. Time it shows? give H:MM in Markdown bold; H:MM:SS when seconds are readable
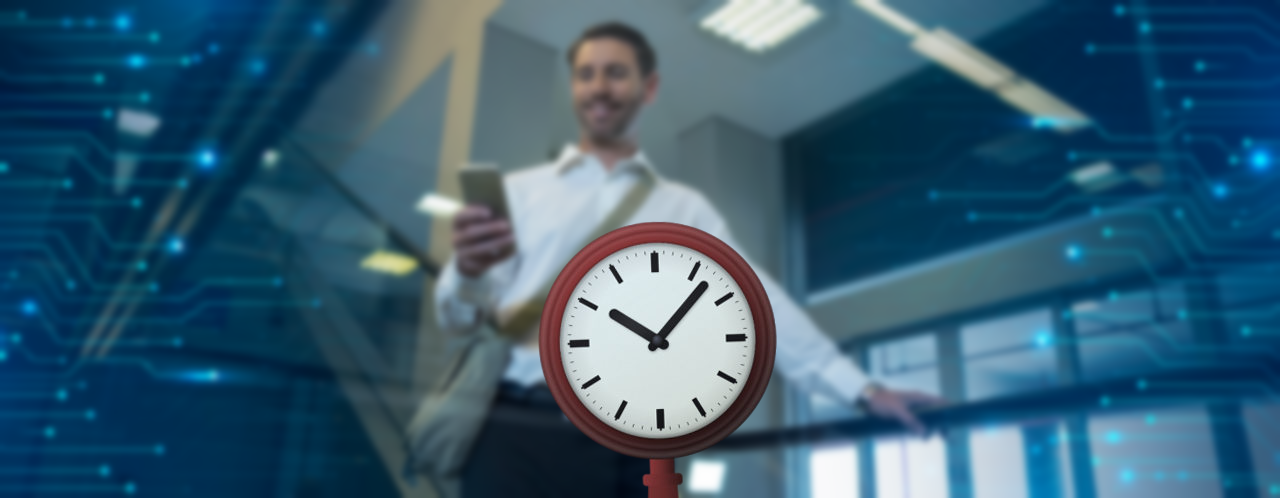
**10:07**
